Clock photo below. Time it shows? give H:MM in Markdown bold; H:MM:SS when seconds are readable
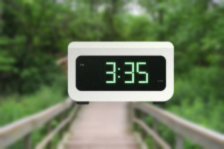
**3:35**
